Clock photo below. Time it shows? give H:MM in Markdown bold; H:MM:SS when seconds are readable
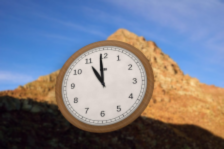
**10:59**
